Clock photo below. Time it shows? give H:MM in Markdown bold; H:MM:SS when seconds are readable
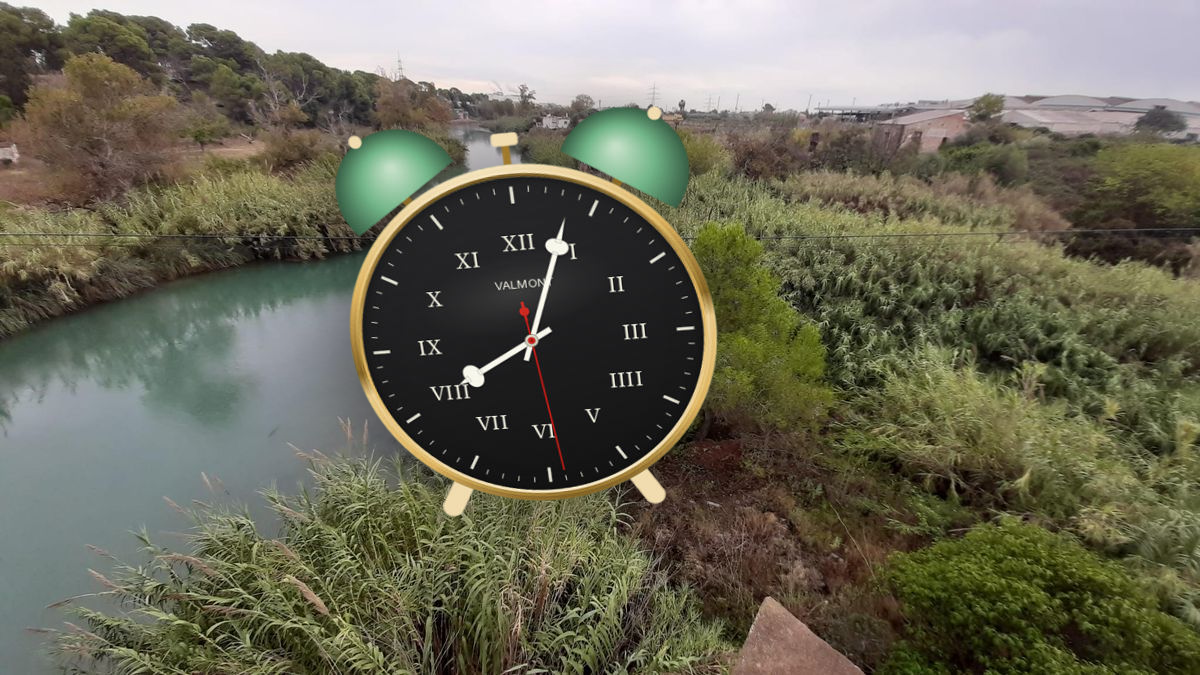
**8:03:29**
